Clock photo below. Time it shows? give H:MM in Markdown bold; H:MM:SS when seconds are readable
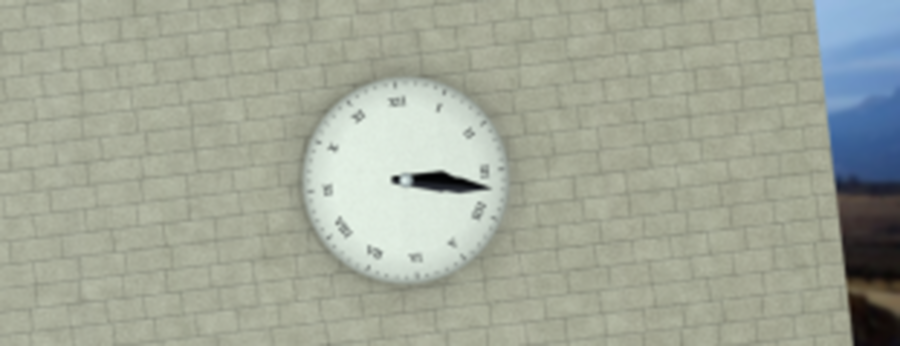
**3:17**
